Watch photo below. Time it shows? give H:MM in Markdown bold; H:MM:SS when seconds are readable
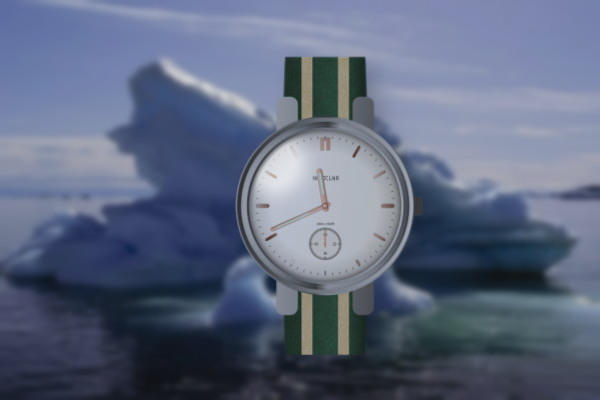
**11:41**
